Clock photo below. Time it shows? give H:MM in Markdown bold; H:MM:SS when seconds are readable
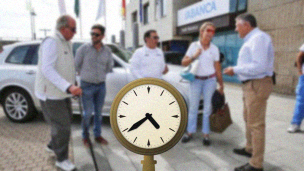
**4:39**
